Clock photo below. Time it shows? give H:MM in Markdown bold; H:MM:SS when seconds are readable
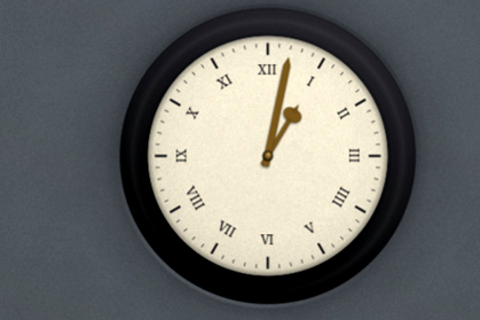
**1:02**
